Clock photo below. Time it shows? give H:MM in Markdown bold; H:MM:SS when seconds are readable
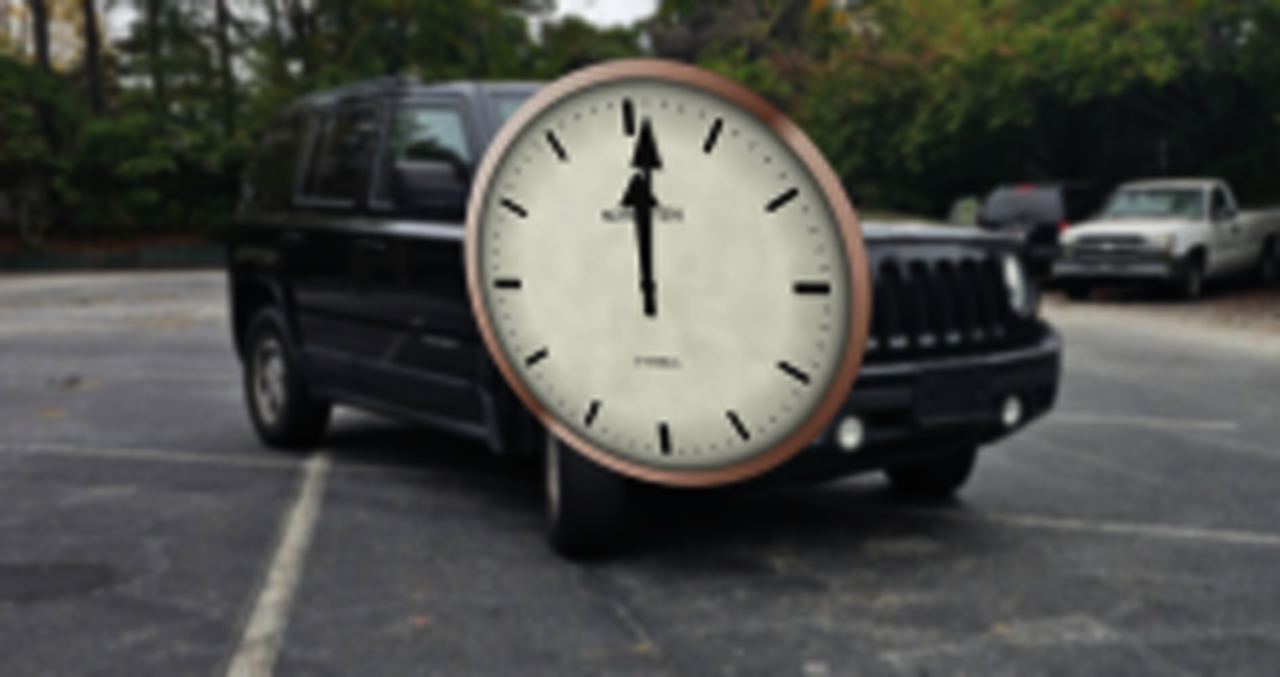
**12:01**
